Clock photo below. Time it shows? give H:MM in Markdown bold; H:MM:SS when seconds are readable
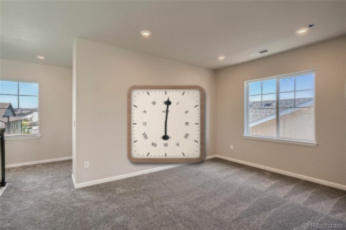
**6:01**
